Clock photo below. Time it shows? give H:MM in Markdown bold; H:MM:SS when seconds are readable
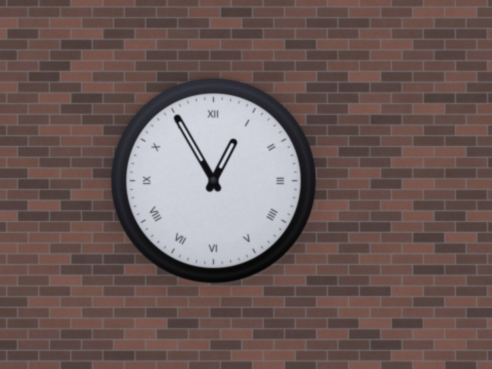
**12:55**
